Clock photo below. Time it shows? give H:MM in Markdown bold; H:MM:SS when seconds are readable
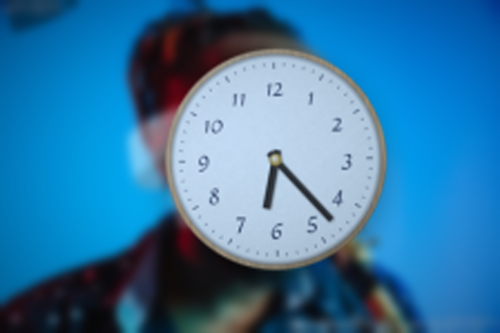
**6:23**
